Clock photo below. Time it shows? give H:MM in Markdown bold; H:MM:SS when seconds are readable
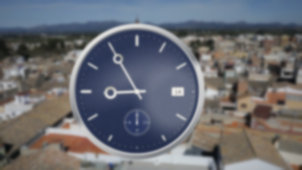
**8:55**
